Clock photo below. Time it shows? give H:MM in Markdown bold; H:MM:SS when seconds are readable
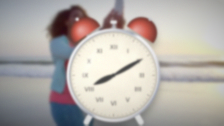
**8:10**
